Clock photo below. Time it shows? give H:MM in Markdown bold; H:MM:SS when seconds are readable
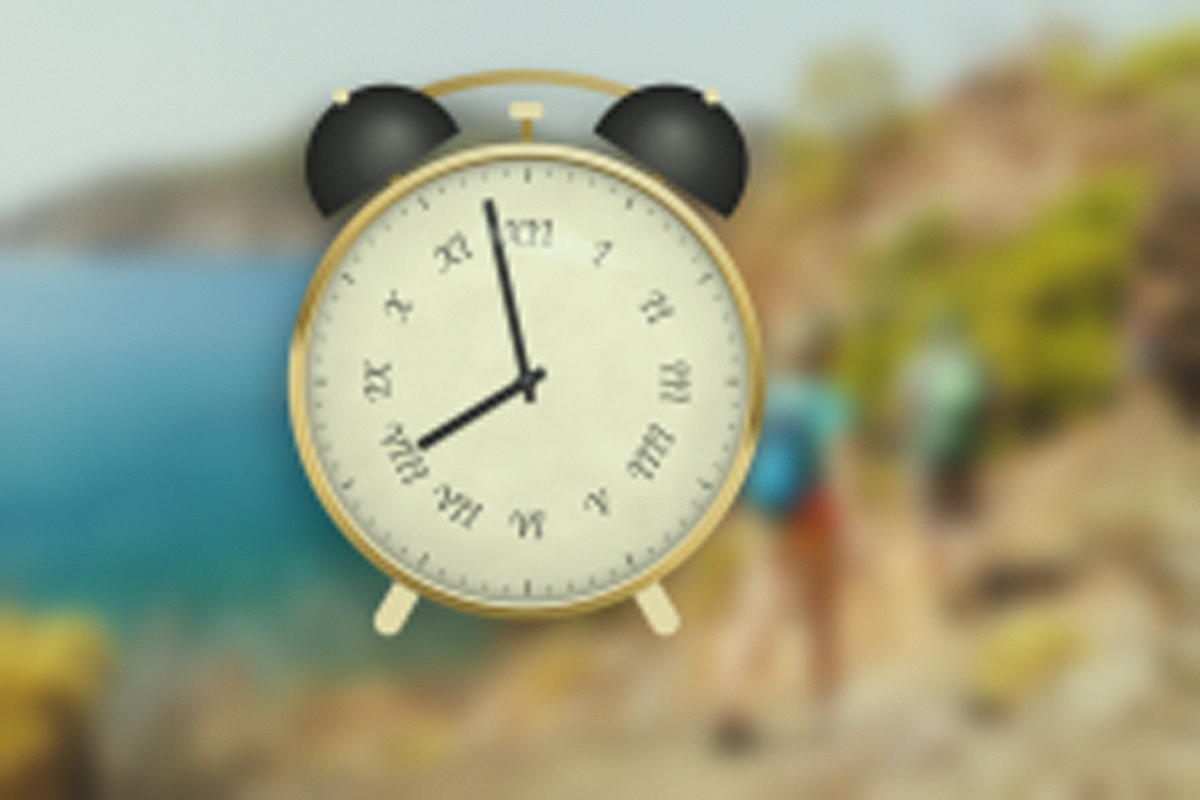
**7:58**
